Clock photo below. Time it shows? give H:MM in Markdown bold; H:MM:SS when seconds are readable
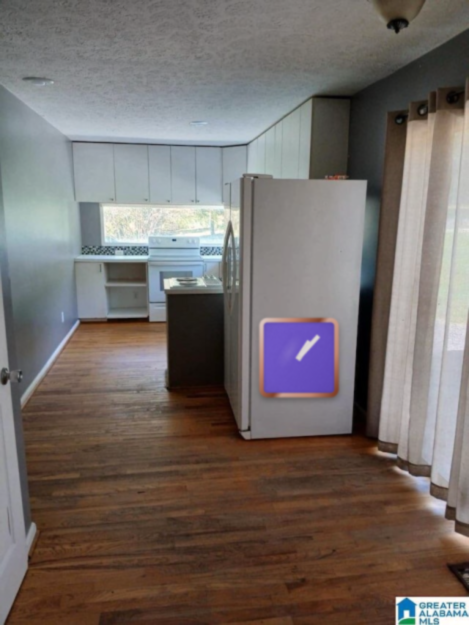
**1:07**
